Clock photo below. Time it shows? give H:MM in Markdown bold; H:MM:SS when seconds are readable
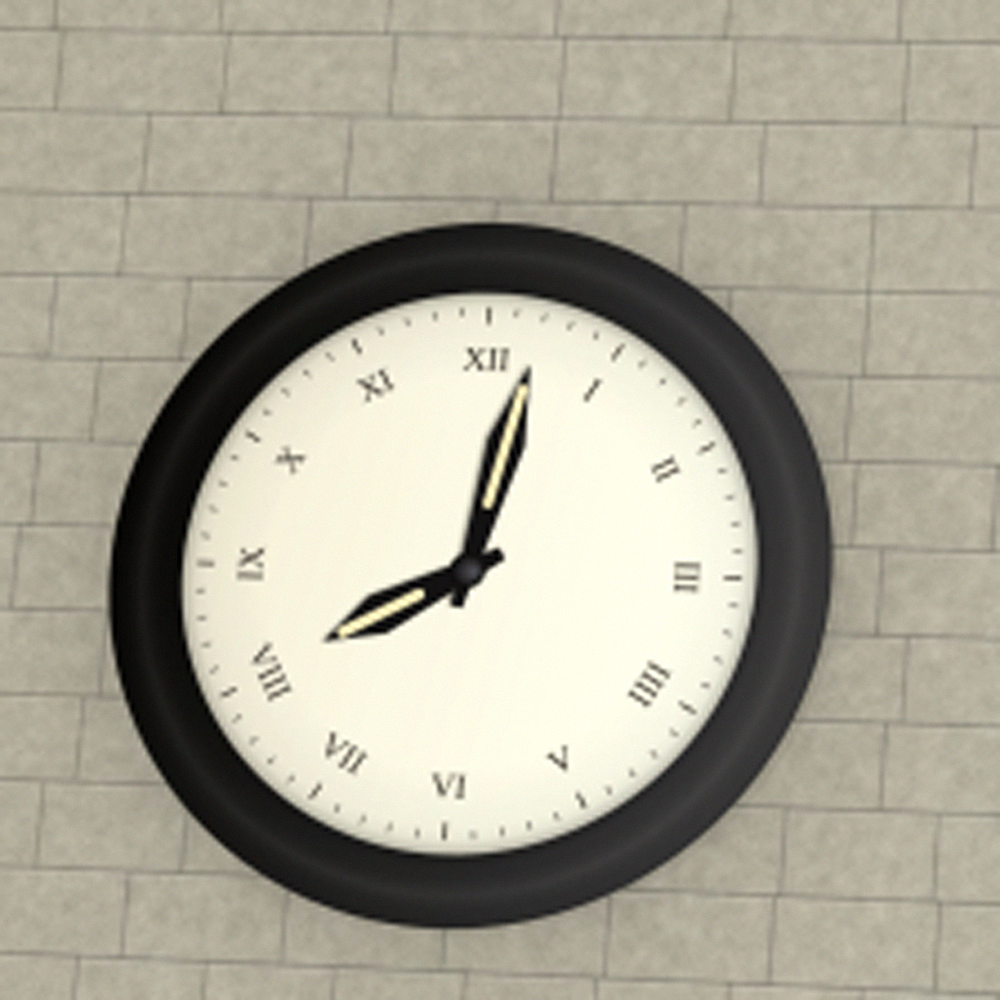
**8:02**
